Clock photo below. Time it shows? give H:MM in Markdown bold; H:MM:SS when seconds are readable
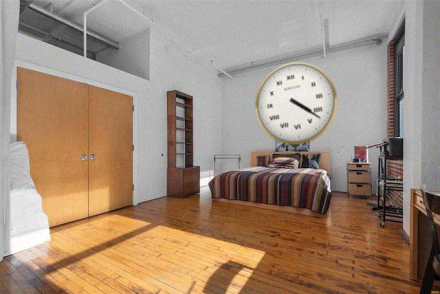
**4:22**
